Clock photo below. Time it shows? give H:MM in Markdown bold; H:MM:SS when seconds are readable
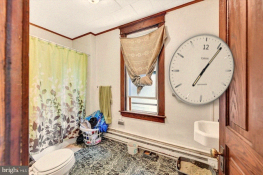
**7:06**
